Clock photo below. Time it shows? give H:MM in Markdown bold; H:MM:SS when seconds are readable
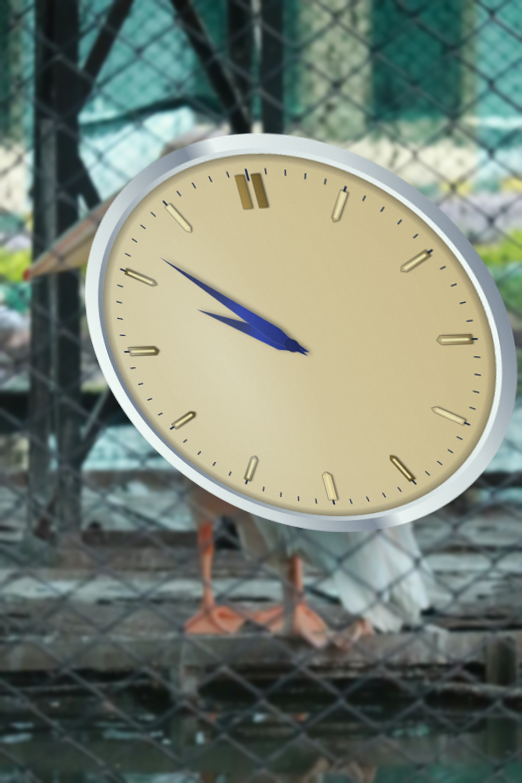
**9:52**
